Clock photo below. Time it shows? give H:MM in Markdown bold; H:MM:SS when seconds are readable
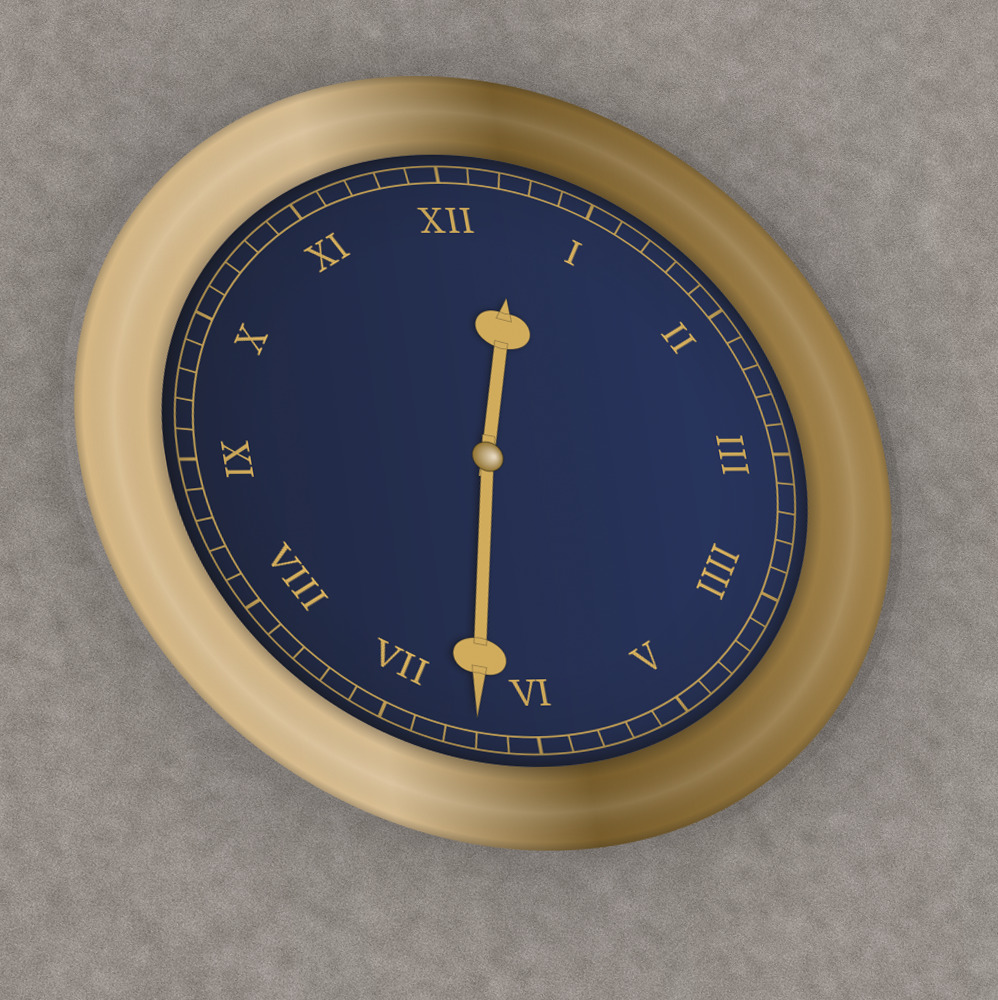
**12:32**
